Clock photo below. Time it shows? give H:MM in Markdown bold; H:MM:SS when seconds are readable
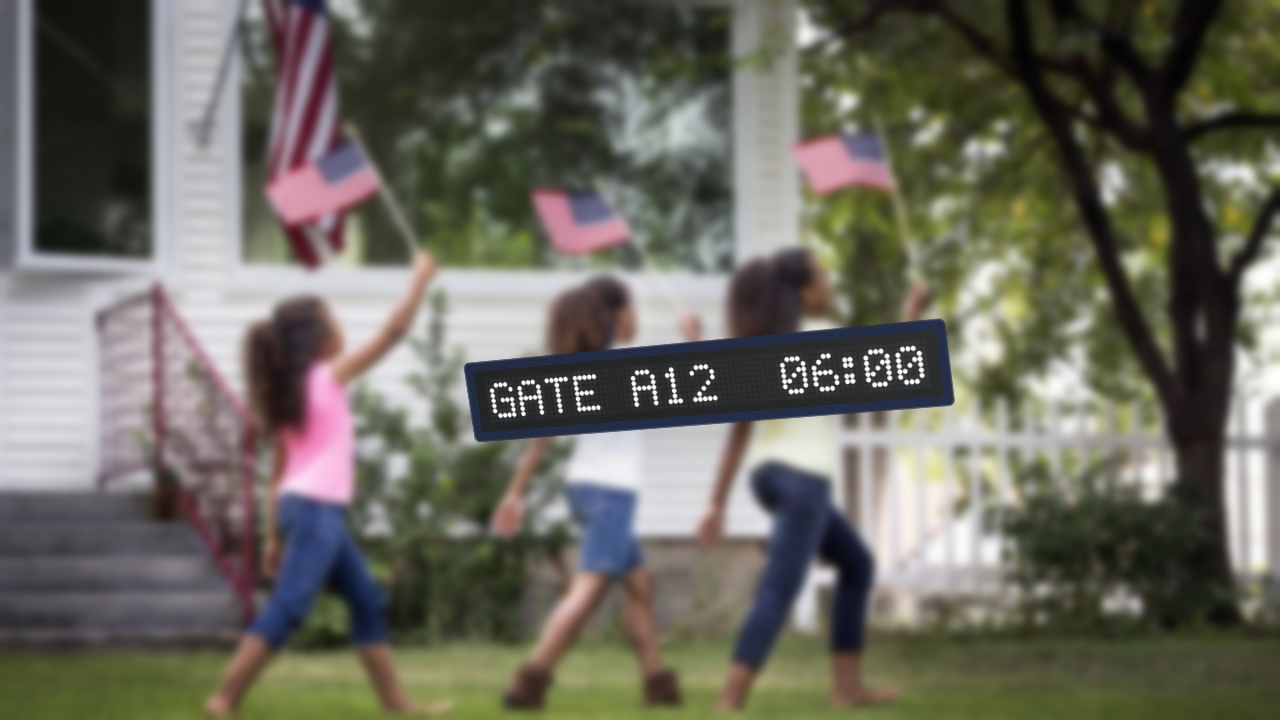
**6:00**
